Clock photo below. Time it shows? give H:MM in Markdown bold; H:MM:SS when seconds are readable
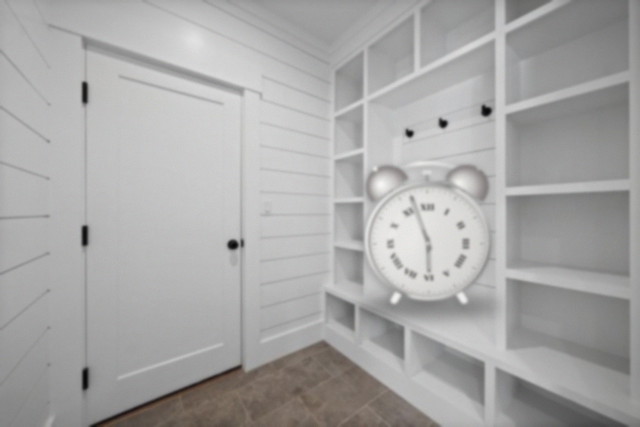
**5:57**
